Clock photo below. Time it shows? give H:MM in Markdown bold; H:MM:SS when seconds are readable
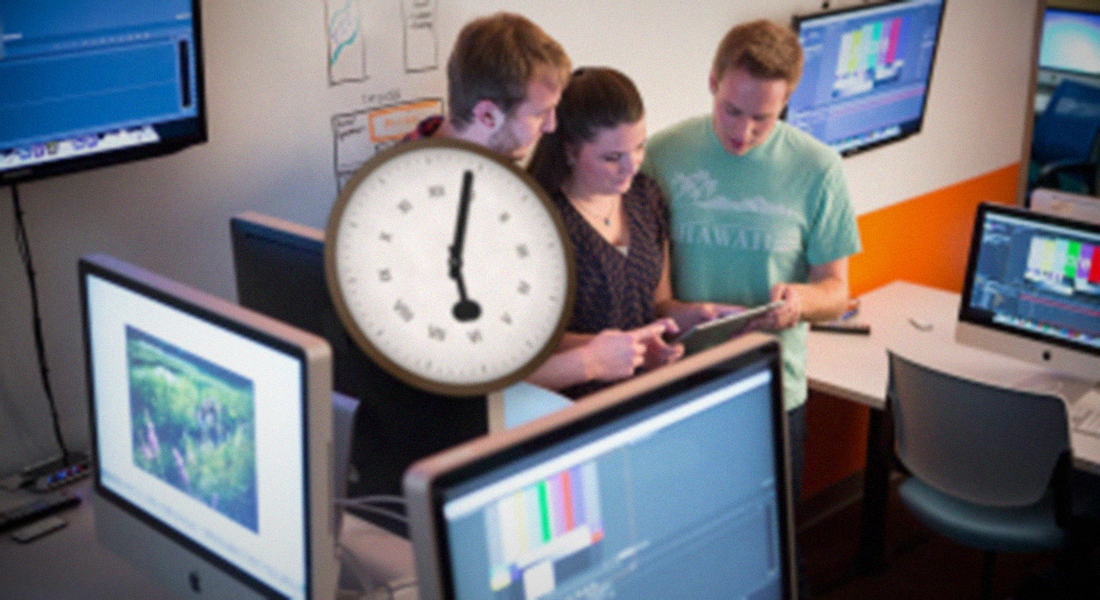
**6:04**
